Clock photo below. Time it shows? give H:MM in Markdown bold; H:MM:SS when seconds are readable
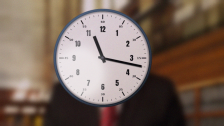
**11:17**
